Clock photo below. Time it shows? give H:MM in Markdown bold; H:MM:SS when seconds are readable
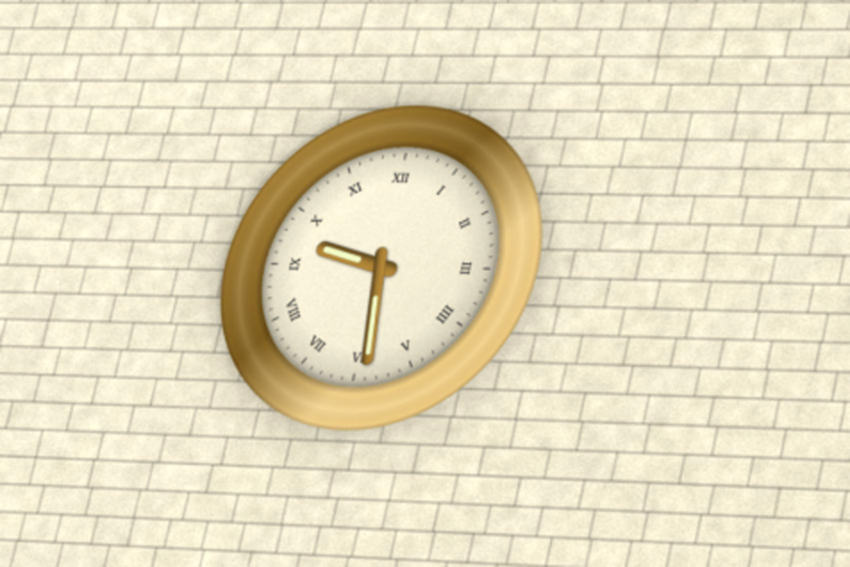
**9:29**
